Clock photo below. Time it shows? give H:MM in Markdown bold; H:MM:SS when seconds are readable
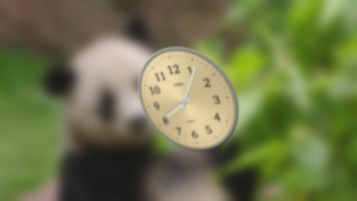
**8:06**
